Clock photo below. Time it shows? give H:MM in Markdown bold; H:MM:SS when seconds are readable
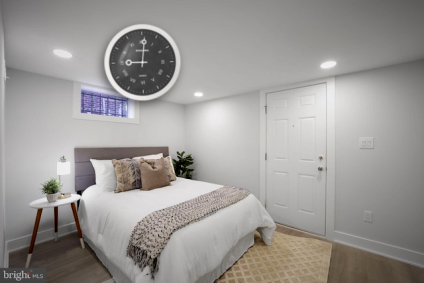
**9:01**
